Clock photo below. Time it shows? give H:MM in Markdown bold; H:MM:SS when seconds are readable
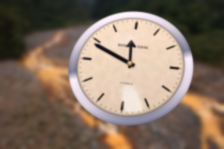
**11:49**
